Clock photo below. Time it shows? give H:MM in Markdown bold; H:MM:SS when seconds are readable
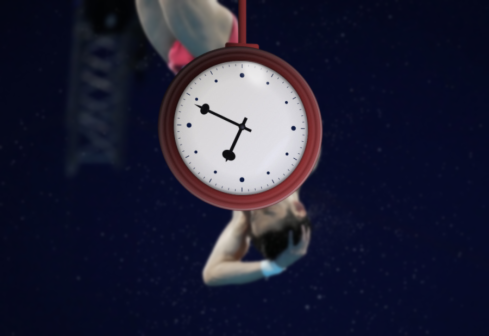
**6:49**
